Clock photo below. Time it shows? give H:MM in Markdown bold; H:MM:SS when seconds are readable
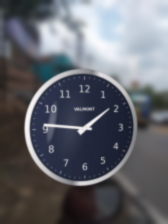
**1:46**
